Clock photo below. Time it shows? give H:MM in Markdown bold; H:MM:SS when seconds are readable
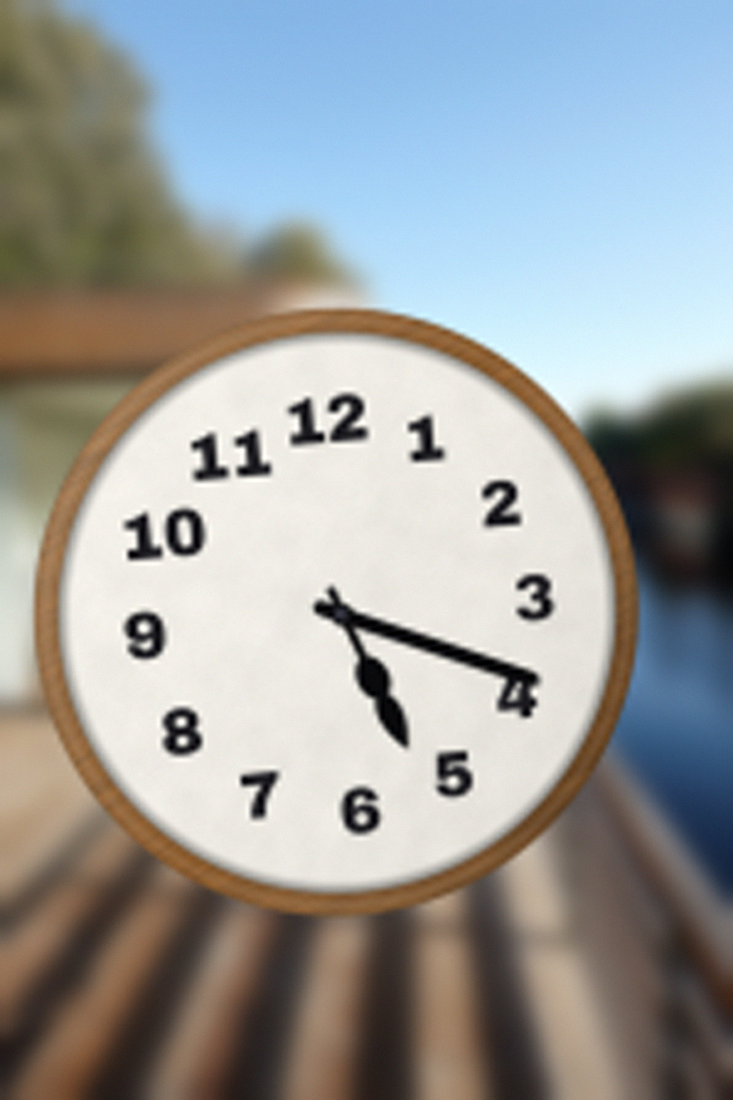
**5:19**
